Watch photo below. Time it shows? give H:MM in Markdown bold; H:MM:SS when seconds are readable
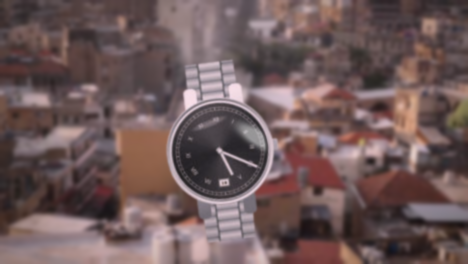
**5:20**
